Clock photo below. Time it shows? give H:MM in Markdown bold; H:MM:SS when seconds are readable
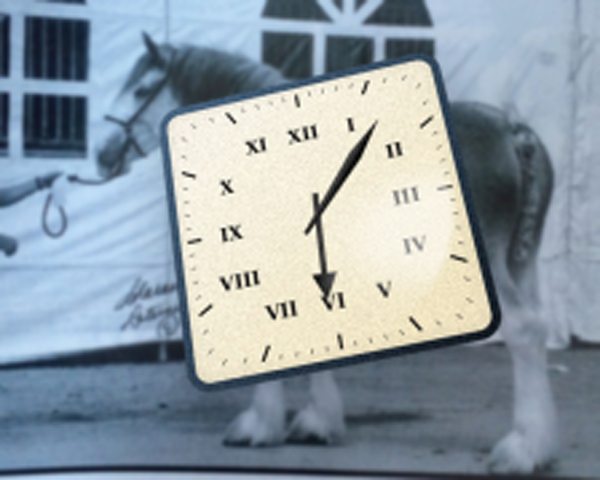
**6:07**
